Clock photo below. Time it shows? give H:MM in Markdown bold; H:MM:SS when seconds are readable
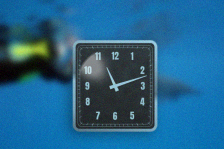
**11:12**
